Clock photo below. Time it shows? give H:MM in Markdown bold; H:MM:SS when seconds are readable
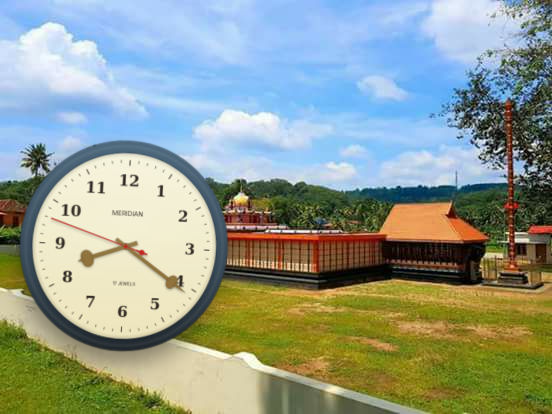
**8:20:48**
